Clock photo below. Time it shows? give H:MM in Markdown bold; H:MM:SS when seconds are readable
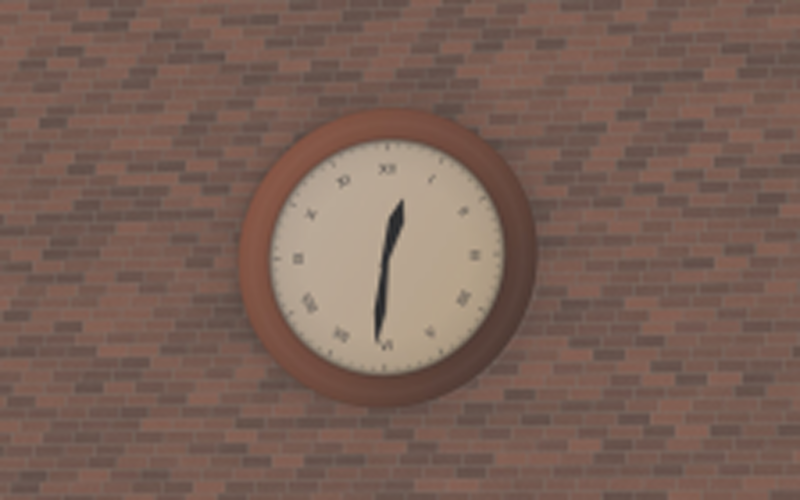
**12:31**
